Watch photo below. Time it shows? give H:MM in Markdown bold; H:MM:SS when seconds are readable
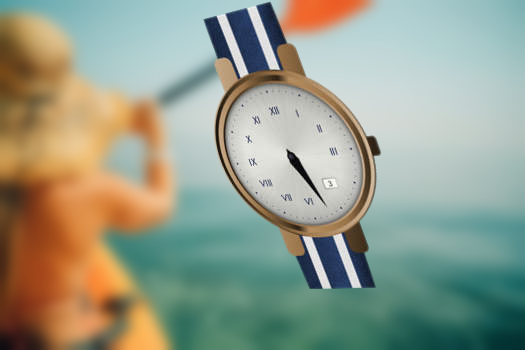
**5:27**
